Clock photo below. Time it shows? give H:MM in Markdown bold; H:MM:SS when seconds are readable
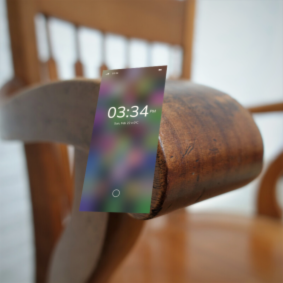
**3:34**
